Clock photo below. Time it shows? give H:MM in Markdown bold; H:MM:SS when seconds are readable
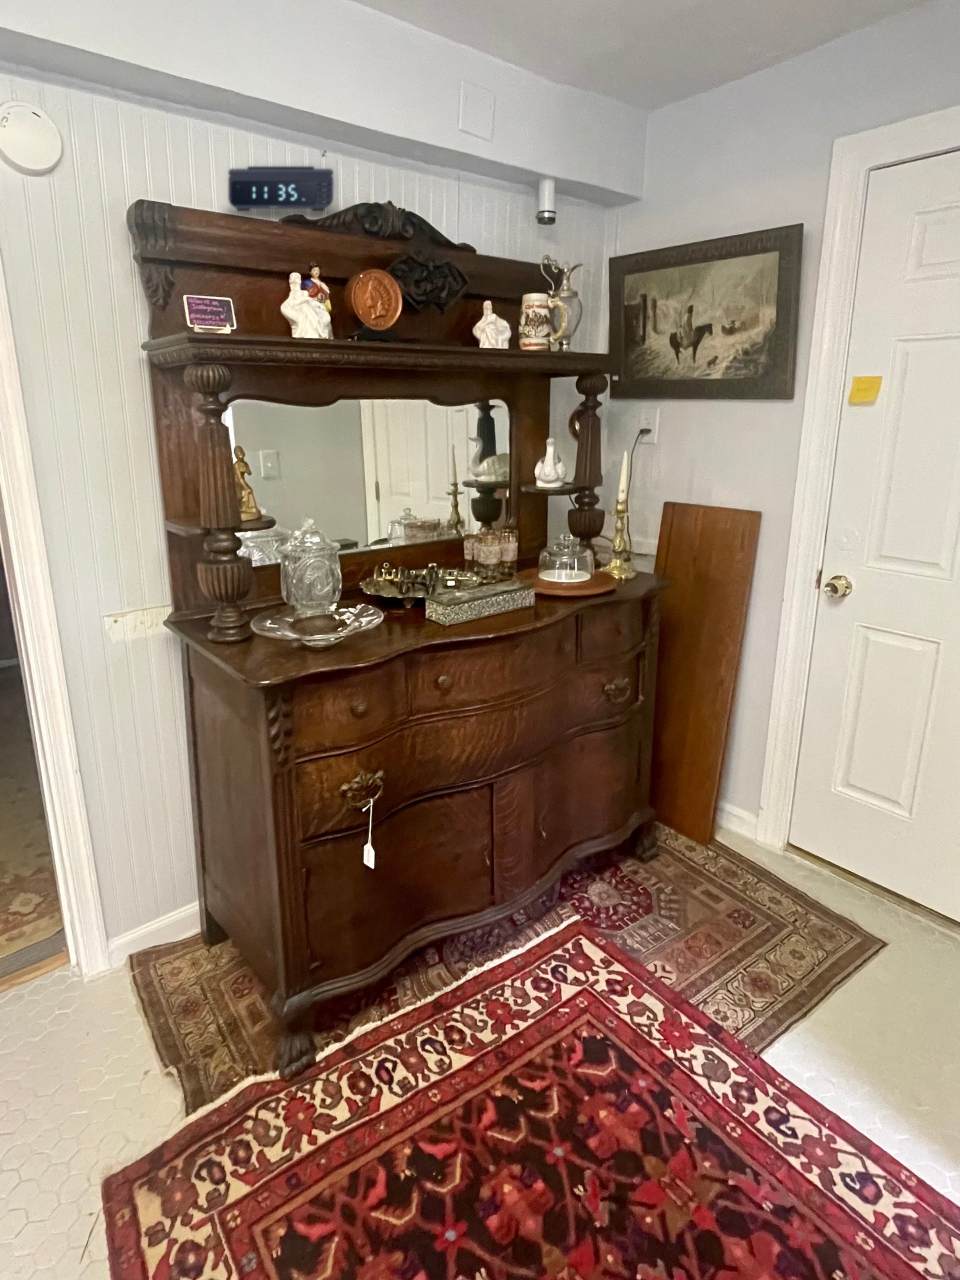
**11:35**
